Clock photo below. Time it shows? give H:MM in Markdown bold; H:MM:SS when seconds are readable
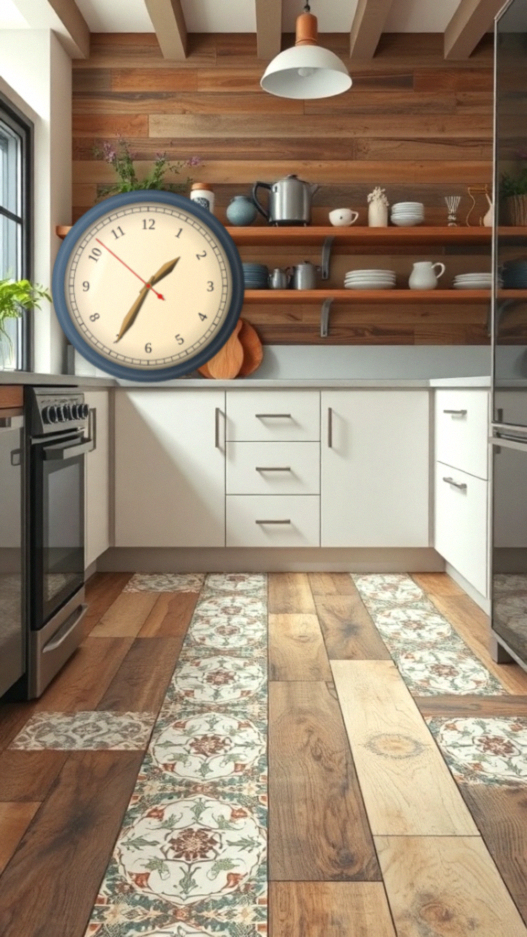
**1:34:52**
